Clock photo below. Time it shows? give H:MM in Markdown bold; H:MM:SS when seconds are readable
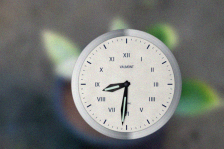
**8:31**
